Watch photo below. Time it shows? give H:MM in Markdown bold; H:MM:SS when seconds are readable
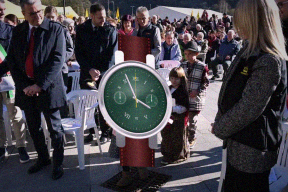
**3:56**
